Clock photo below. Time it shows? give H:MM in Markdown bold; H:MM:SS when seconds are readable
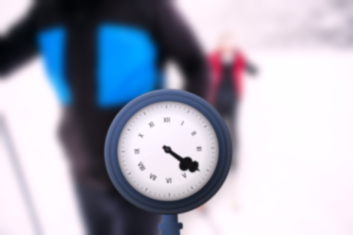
**4:21**
